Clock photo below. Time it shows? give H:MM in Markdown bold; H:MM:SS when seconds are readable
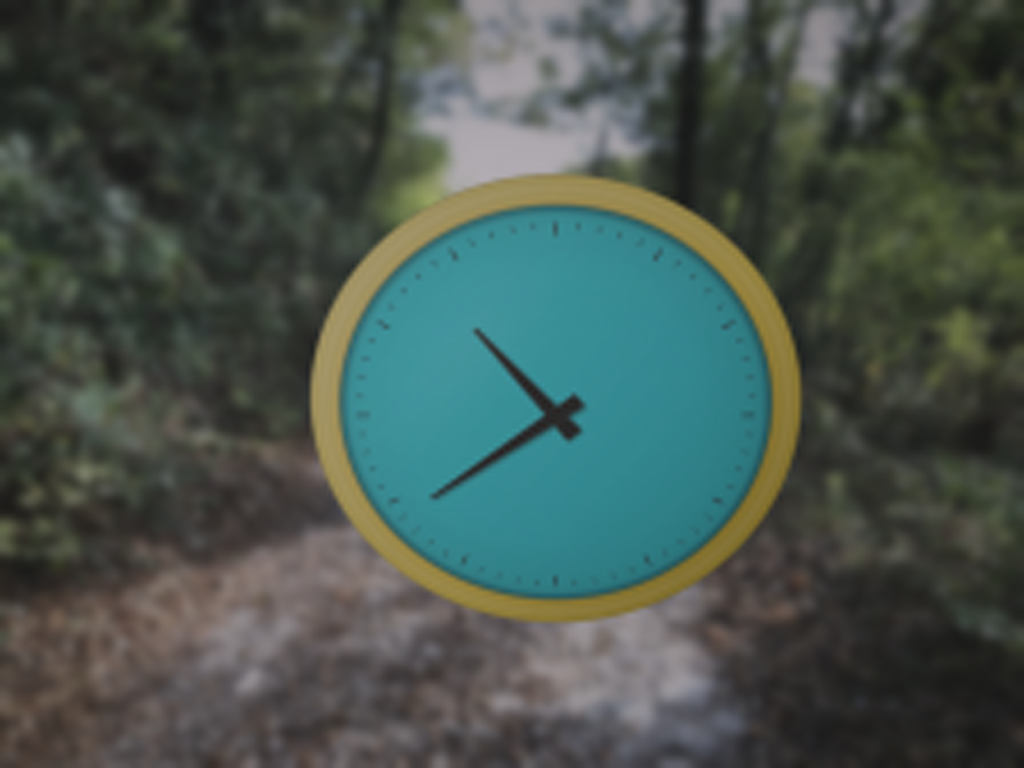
**10:39**
